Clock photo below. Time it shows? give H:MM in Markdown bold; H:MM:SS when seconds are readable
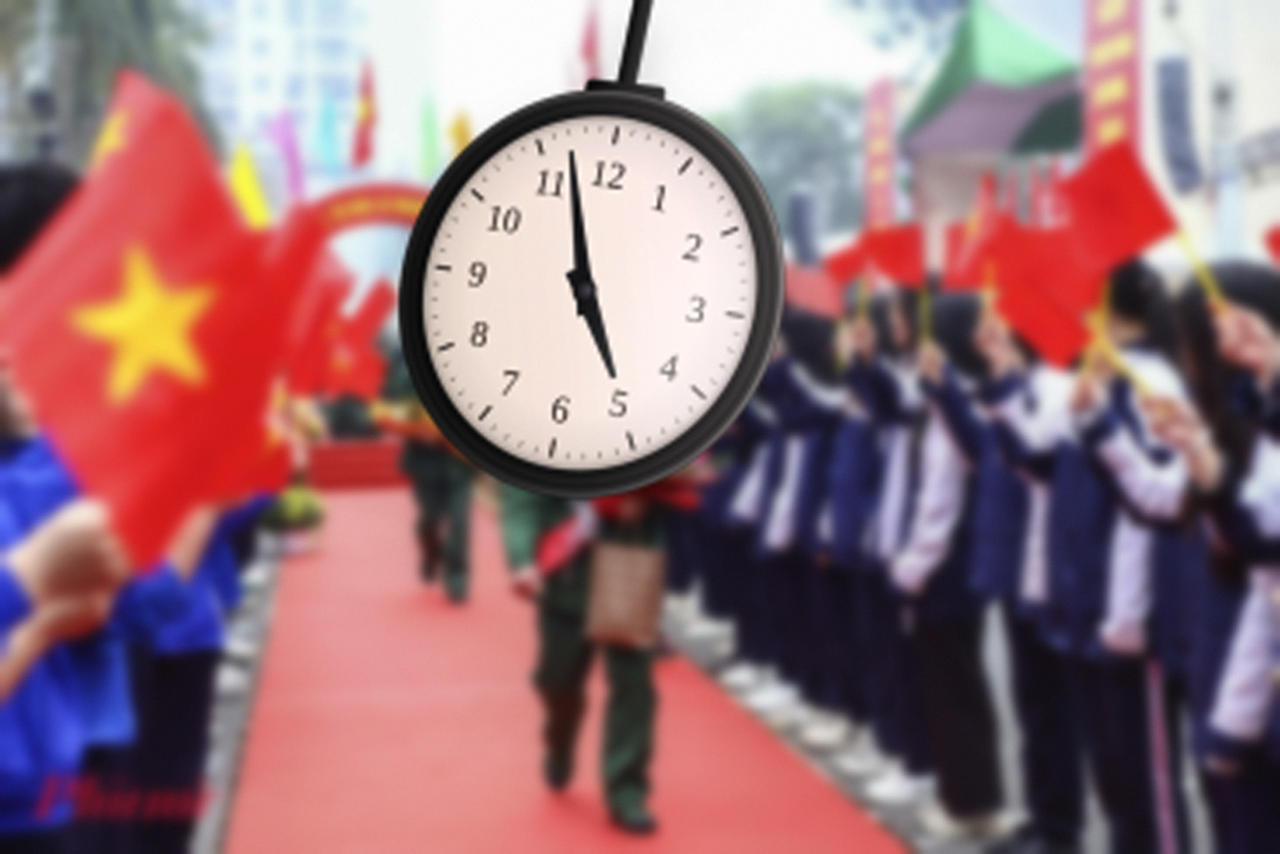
**4:57**
